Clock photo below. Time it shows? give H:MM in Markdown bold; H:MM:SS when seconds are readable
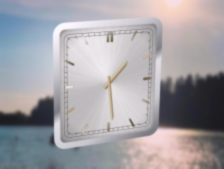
**1:29**
